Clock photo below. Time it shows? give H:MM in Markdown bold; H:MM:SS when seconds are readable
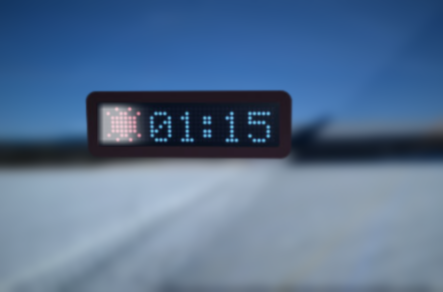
**1:15**
